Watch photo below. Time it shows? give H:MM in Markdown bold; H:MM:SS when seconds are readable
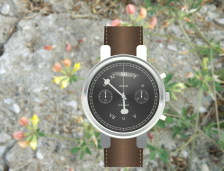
**5:52**
